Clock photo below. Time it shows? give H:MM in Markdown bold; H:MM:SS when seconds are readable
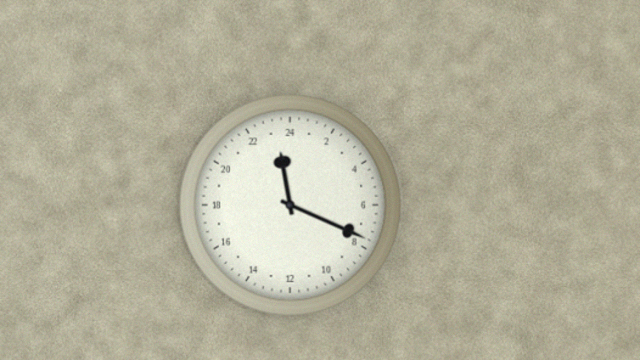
**23:19**
